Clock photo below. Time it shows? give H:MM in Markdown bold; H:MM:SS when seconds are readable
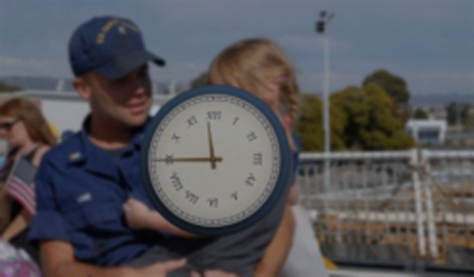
**11:45**
